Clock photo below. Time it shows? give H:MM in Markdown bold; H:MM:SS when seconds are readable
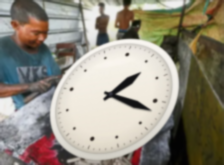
**1:17**
